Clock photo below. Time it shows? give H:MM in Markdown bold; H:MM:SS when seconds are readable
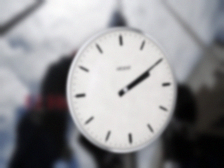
**2:10**
